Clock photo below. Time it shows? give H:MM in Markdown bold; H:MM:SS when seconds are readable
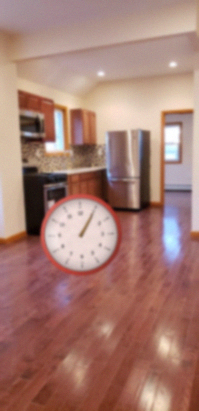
**1:05**
